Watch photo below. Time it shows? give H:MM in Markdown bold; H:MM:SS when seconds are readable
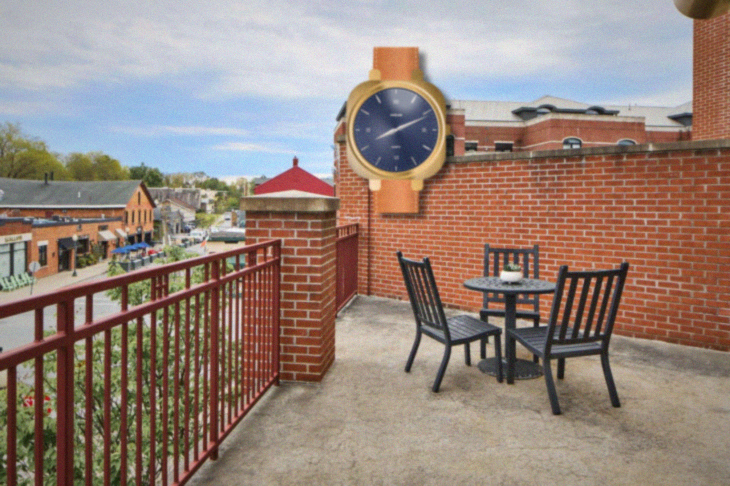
**8:11**
